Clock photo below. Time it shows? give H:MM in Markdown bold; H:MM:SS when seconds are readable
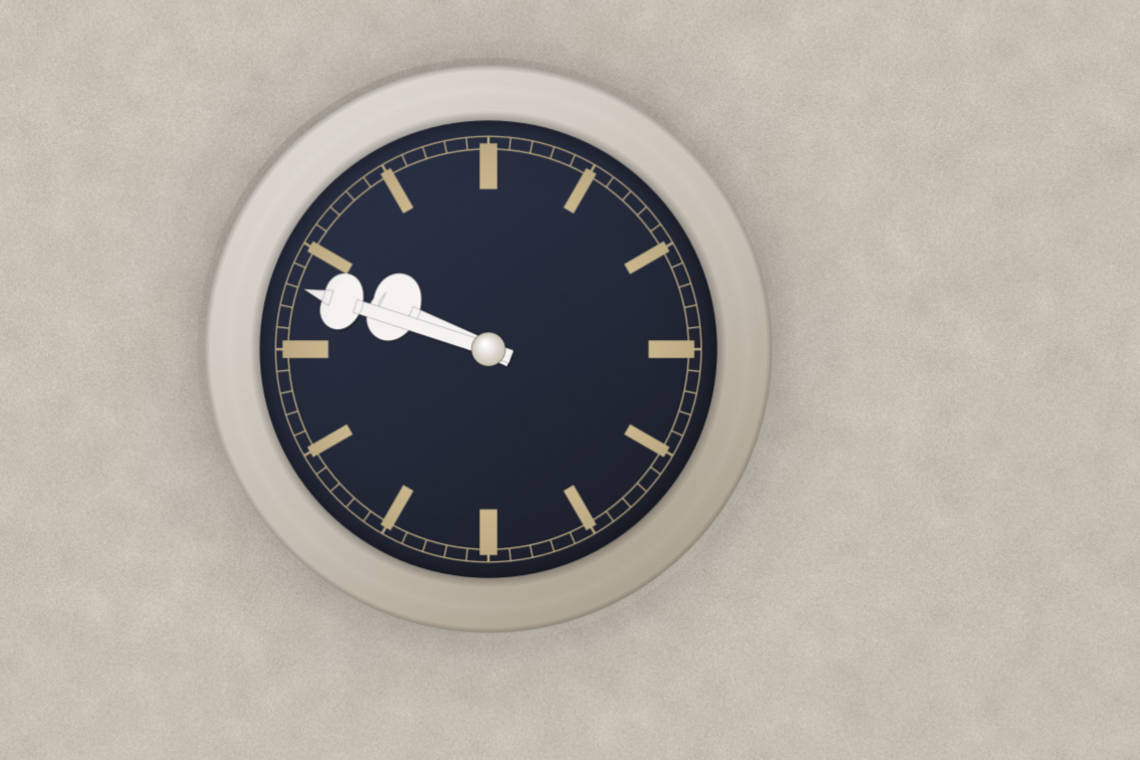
**9:48**
